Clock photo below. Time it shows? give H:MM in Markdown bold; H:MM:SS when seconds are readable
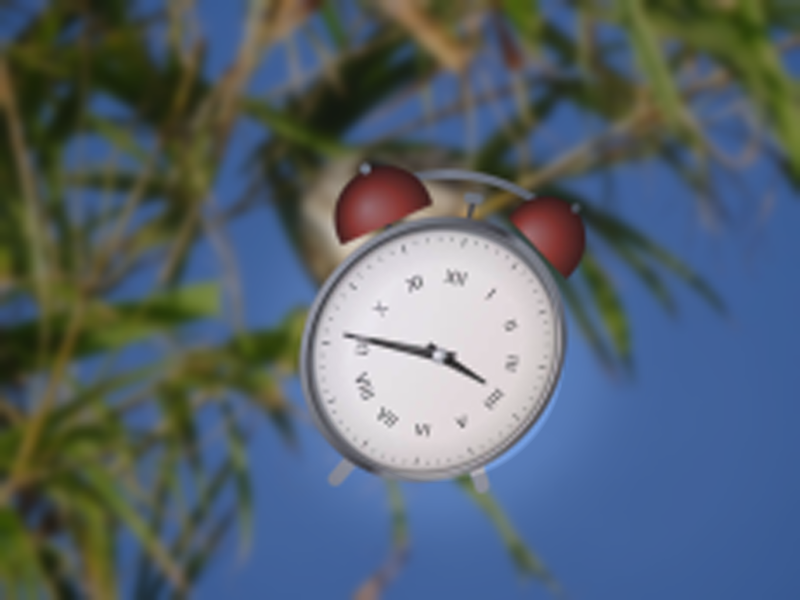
**3:46**
